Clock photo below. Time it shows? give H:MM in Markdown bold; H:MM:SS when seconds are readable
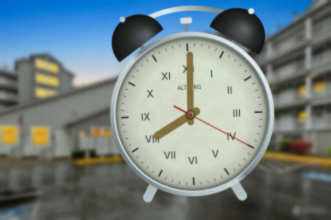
**8:00:20**
